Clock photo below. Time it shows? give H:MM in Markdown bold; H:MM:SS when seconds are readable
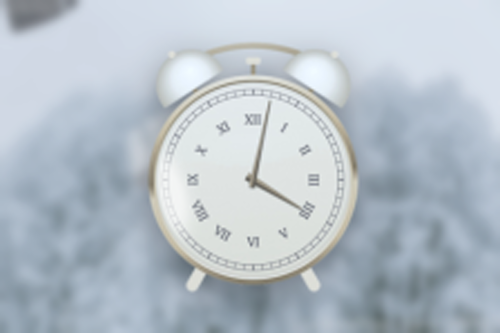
**4:02**
